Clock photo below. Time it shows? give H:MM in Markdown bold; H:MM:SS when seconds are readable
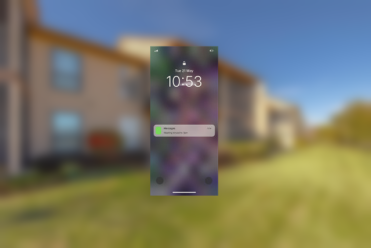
**10:53**
